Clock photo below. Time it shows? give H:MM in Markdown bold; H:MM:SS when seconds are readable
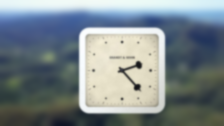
**2:23**
